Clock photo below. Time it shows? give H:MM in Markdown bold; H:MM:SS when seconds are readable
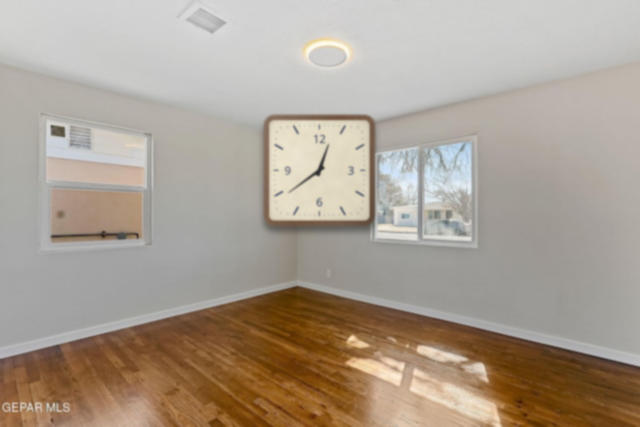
**12:39**
